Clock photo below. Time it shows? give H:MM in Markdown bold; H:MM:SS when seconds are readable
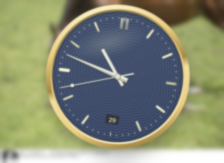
**10:47:42**
